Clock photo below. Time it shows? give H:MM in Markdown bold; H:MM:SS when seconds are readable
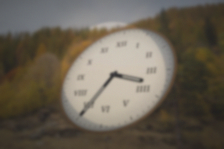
**3:35**
